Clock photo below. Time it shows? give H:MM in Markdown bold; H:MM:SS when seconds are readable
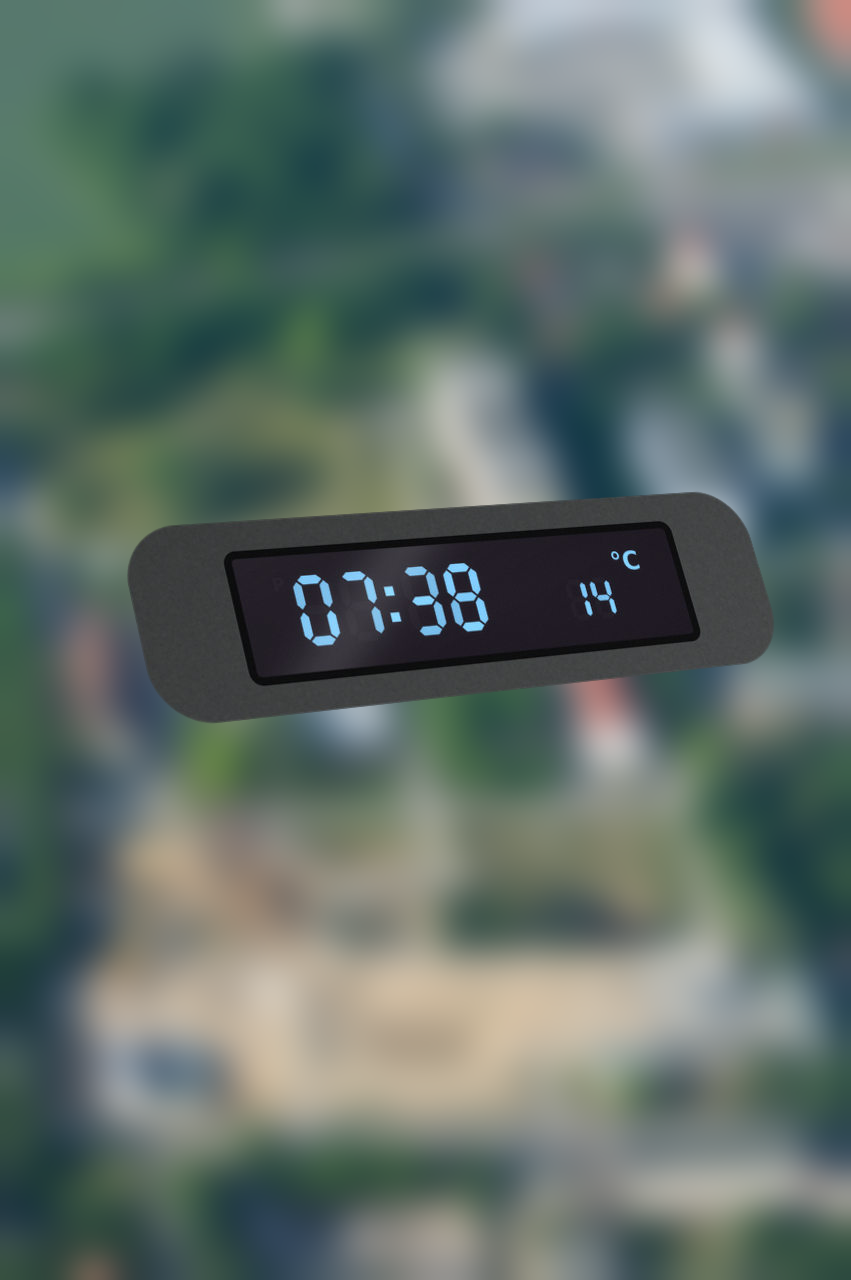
**7:38**
